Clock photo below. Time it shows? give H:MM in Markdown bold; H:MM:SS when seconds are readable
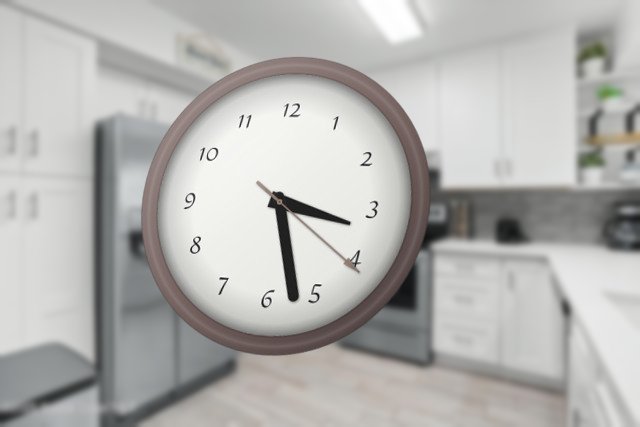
**3:27:21**
